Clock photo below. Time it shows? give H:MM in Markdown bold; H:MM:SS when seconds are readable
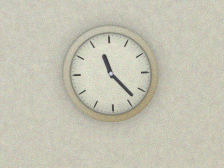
**11:23**
